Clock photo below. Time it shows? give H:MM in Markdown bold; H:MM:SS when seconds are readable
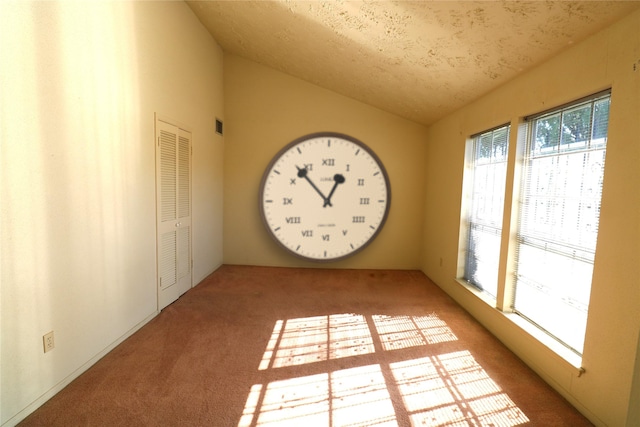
**12:53**
